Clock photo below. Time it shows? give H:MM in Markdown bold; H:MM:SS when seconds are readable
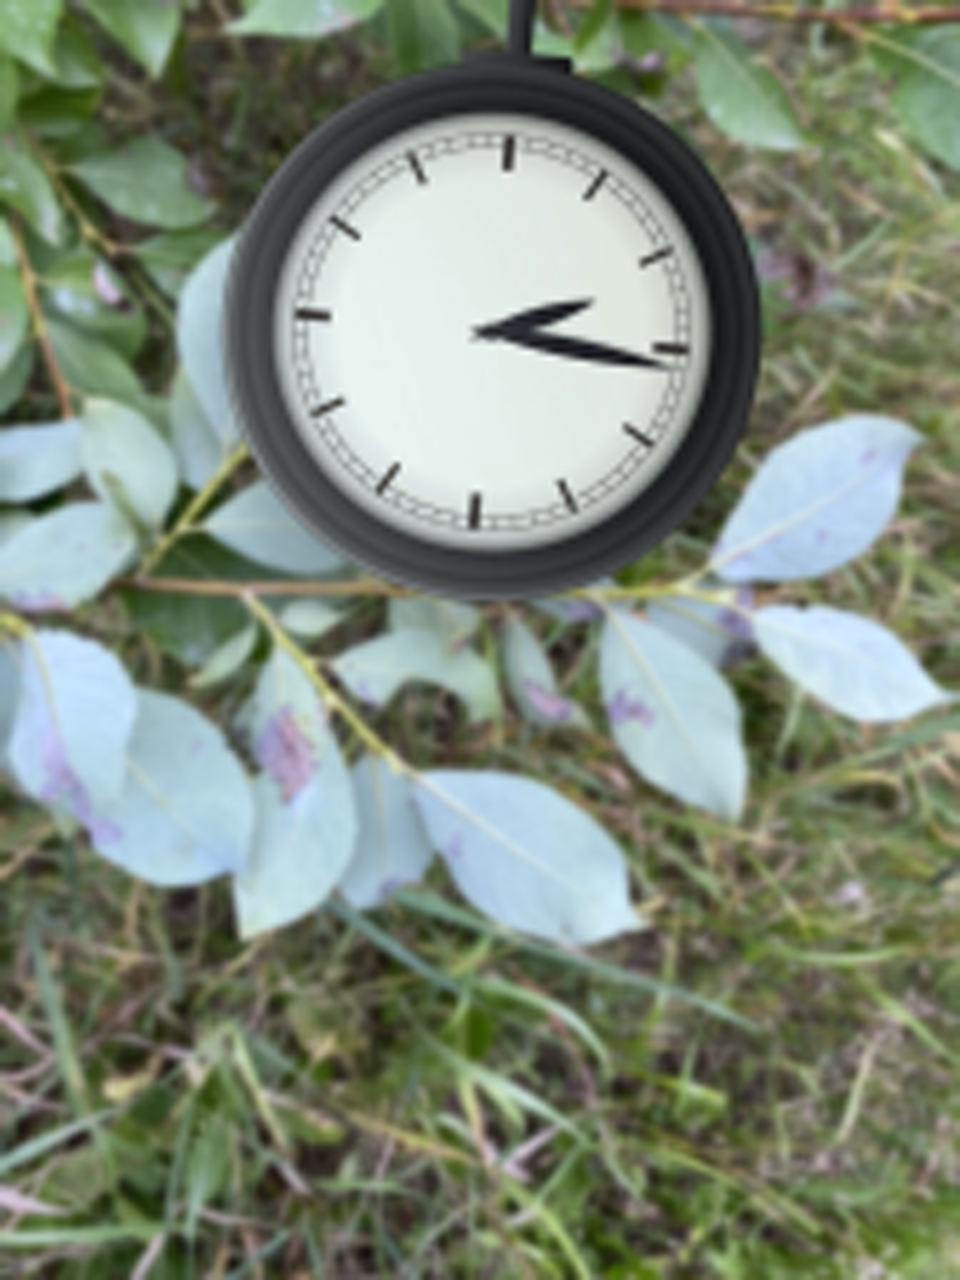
**2:16**
